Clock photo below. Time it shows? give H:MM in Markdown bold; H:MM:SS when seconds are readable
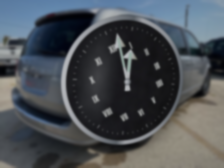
**1:02**
